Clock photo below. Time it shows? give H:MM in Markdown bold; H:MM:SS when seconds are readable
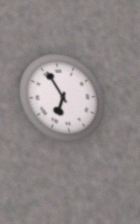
**6:56**
